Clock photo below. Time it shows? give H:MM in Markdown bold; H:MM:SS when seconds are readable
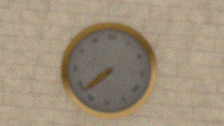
**7:38**
